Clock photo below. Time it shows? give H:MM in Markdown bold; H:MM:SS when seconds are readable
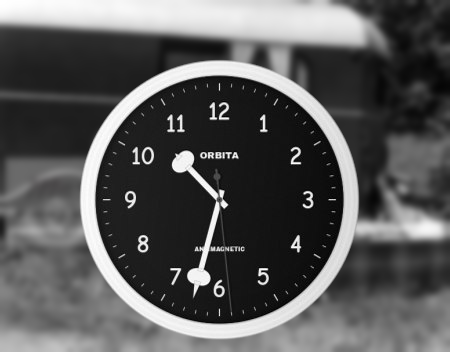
**10:32:29**
